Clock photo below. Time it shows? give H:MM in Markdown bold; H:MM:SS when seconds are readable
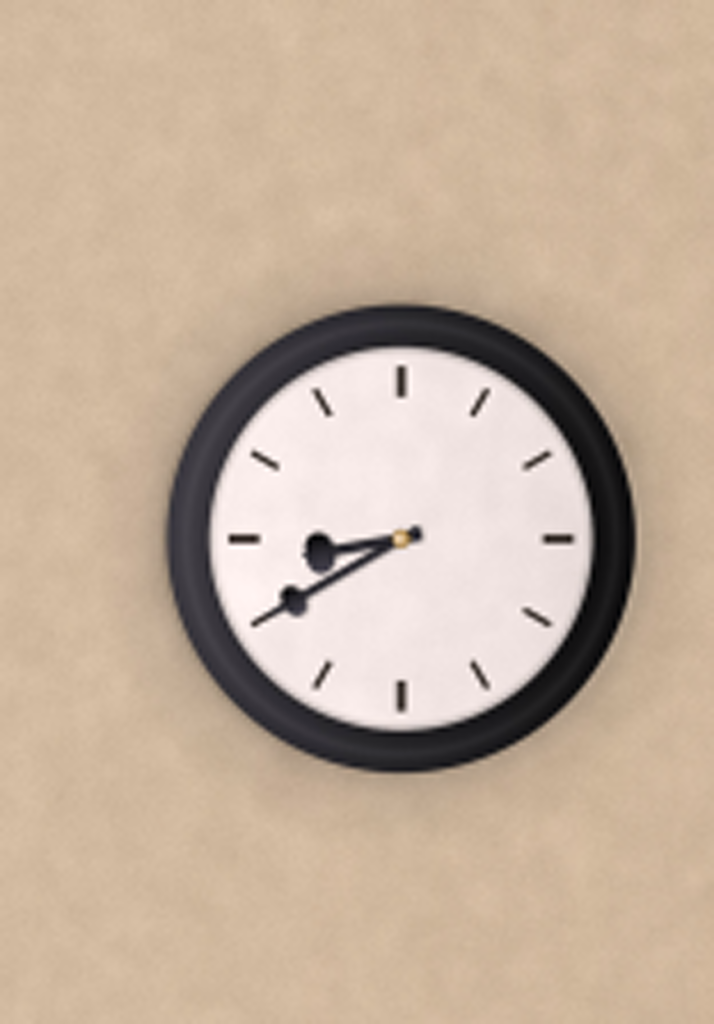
**8:40**
